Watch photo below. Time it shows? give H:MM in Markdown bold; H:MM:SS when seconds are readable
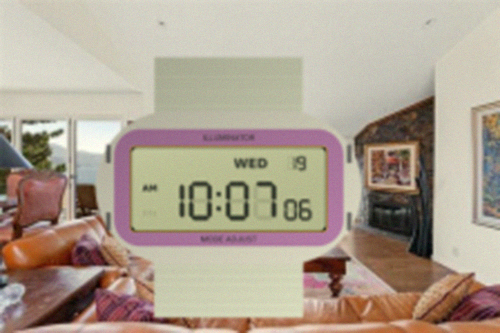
**10:07:06**
